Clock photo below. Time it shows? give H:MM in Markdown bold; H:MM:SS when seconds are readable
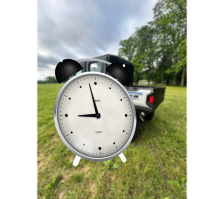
**8:58**
